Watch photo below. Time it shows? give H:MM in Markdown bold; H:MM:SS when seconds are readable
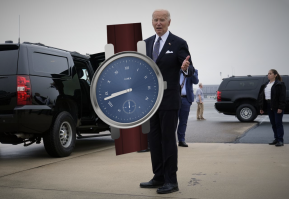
**8:43**
